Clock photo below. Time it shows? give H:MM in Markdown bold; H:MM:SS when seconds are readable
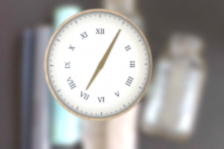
**7:05**
